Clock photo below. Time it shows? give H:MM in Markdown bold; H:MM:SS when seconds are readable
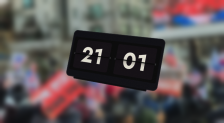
**21:01**
